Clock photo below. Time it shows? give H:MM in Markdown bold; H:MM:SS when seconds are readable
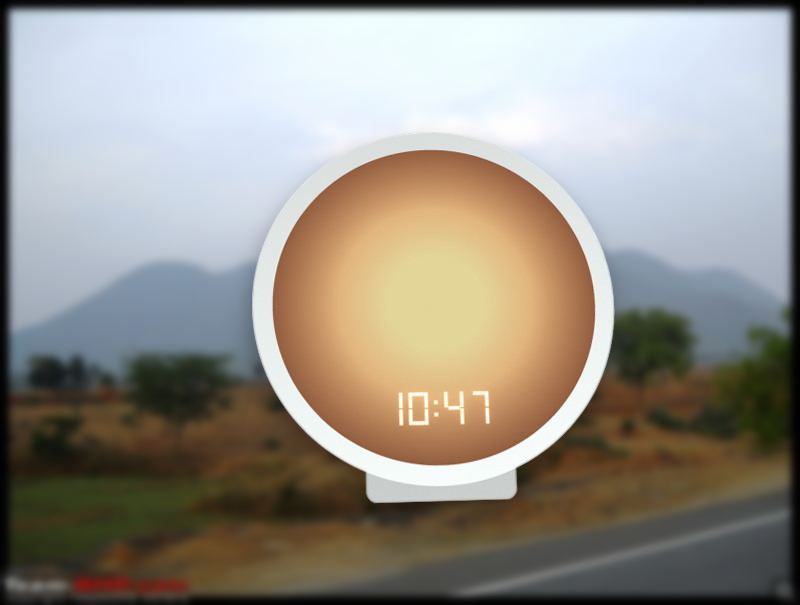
**10:47**
